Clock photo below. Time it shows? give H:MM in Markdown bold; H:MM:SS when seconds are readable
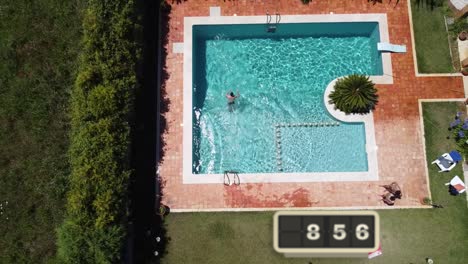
**8:56**
